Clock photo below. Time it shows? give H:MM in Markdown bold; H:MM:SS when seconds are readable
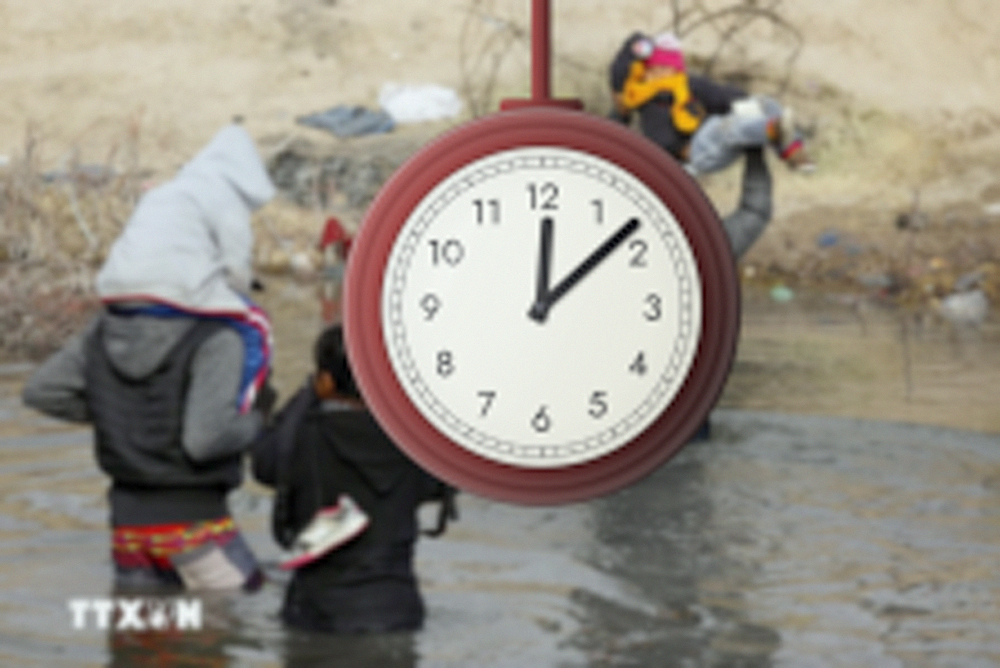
**12:08**
